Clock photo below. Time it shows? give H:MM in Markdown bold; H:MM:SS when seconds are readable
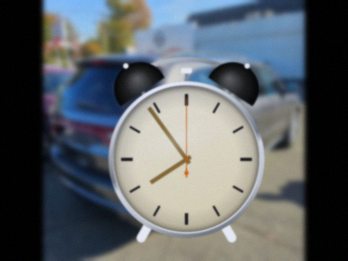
**7:54:00**
